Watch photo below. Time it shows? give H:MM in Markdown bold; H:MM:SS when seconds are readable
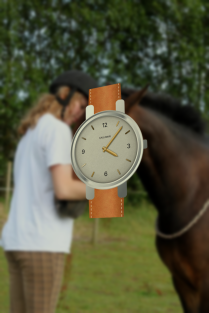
**4:07**
